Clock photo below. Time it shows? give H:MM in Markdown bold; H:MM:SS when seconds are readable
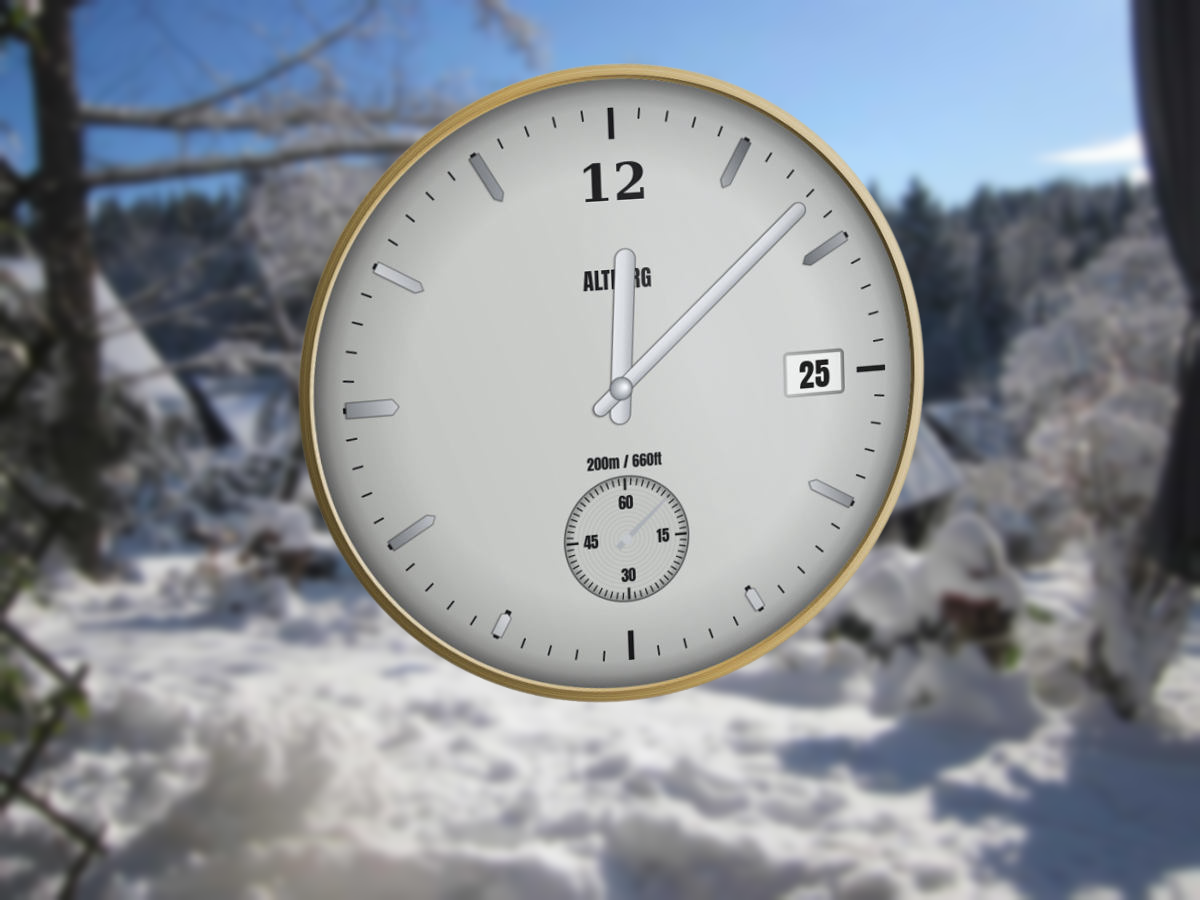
**12:08:08**
